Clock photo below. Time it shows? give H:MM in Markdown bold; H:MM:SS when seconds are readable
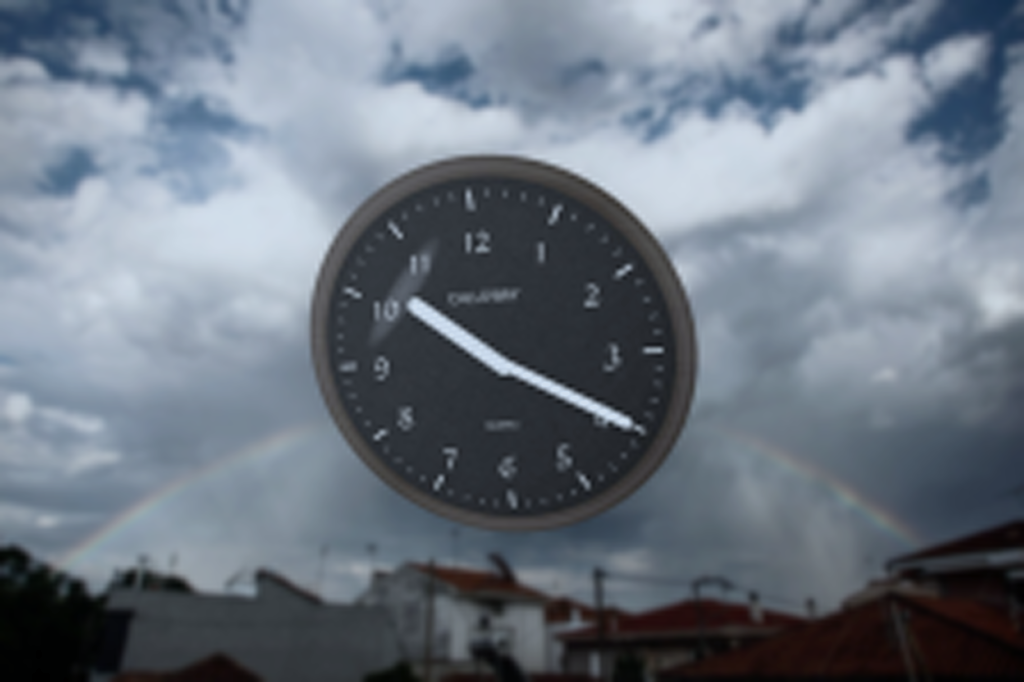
**10:20**
